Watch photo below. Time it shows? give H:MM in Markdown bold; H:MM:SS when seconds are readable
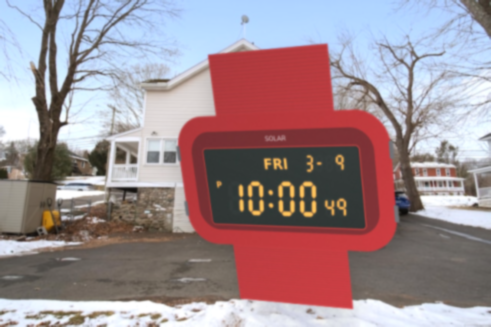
**10:00:49**
